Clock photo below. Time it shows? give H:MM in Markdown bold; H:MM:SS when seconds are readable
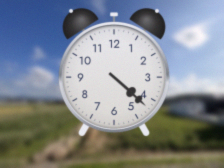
**4:22**
